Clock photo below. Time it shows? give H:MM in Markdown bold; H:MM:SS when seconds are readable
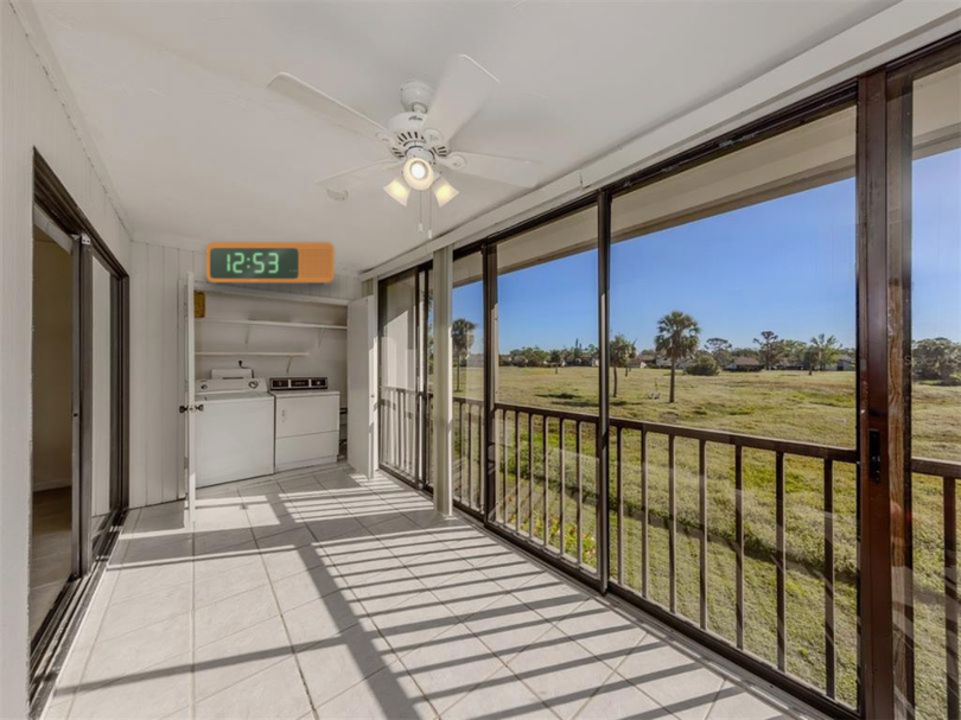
**12:53**
